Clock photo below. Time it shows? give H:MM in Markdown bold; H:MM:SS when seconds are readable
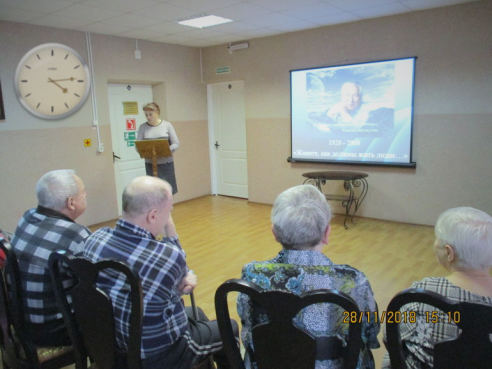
**4:14**
